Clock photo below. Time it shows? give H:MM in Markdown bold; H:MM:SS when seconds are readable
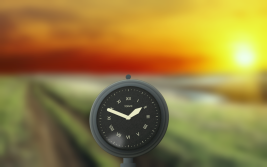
**1:49**
